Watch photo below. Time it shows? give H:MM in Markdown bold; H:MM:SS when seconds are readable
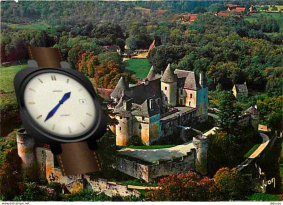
**1:38**
